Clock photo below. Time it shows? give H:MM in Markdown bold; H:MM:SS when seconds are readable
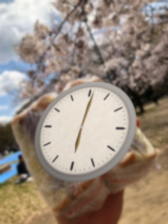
**6:01**
